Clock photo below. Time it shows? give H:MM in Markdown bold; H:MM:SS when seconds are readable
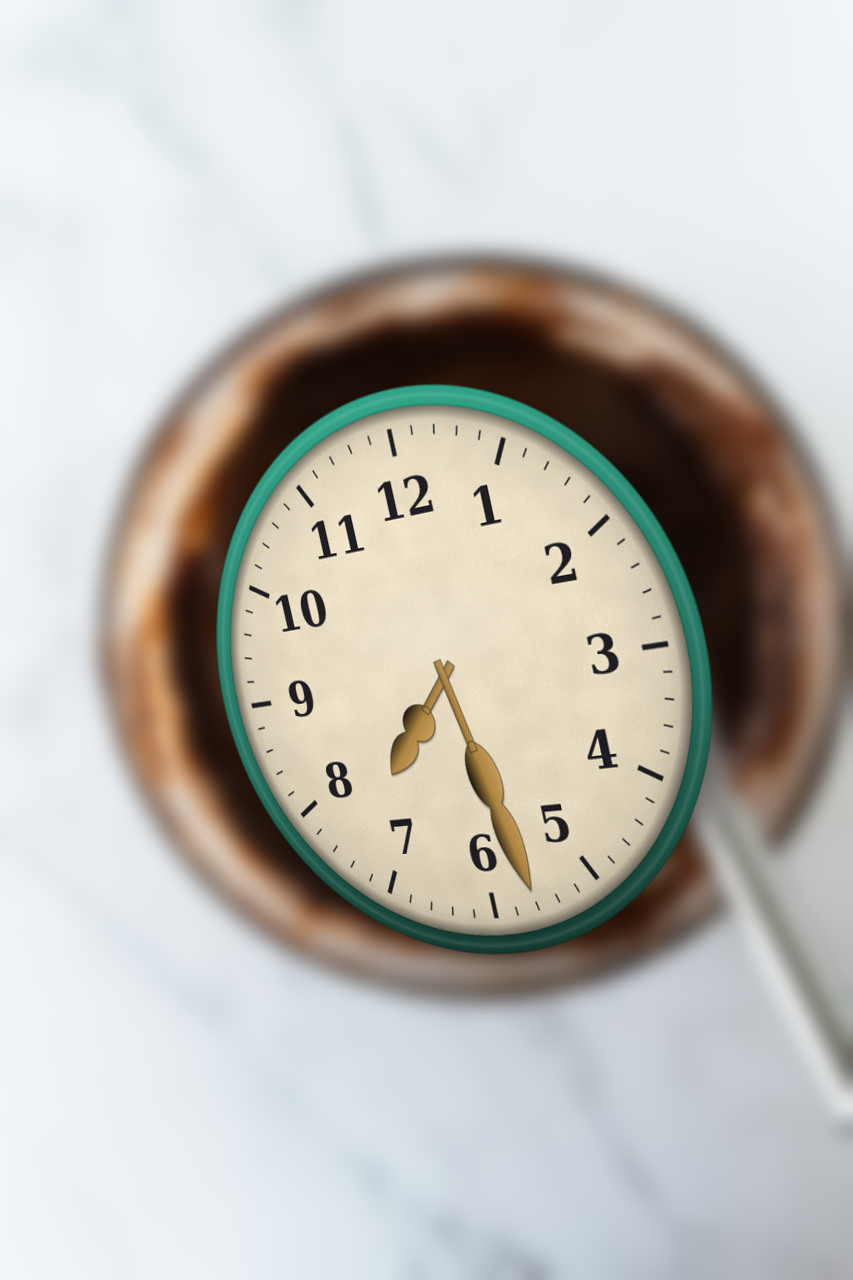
**7:28**
